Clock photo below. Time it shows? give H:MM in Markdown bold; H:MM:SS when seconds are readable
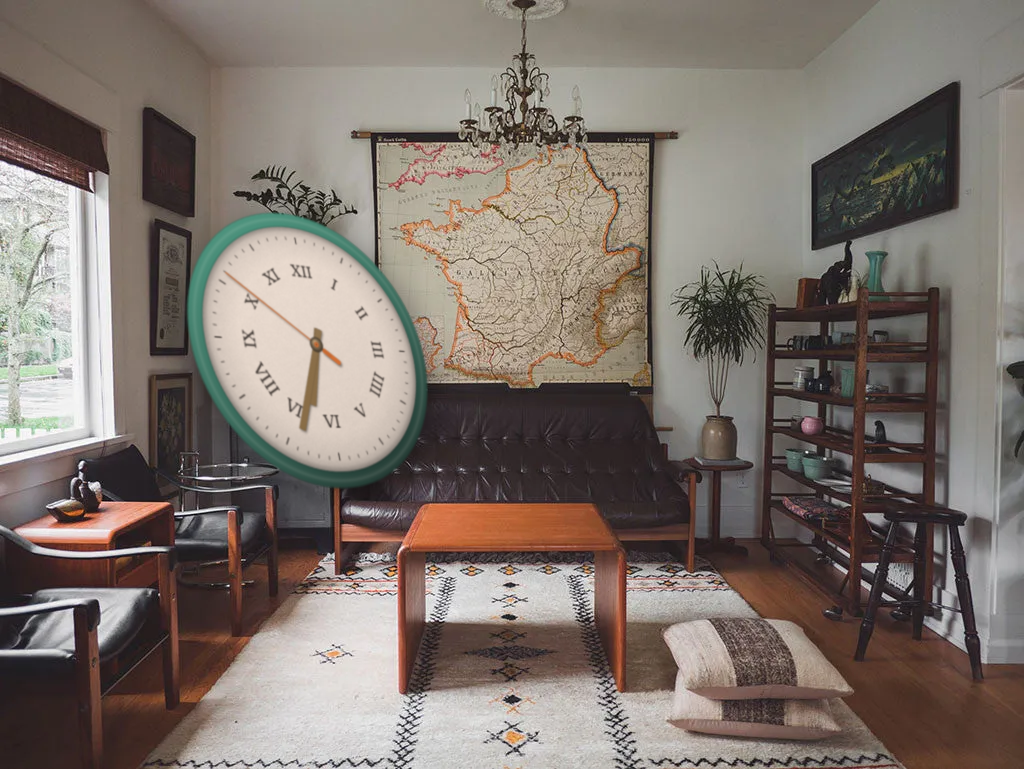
**6:33:51**
